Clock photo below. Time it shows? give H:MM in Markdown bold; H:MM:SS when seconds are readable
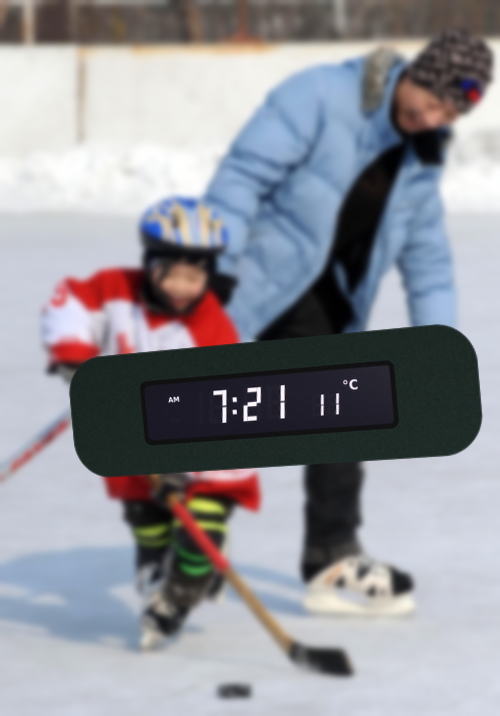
**7:21**
